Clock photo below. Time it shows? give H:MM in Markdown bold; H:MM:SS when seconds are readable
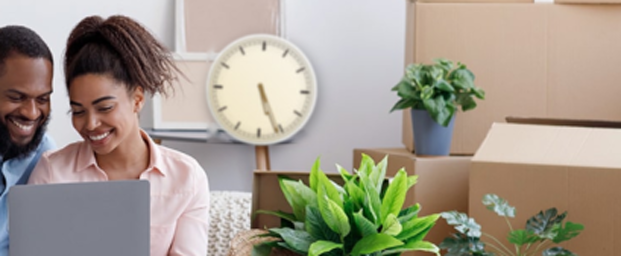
**5:26**
